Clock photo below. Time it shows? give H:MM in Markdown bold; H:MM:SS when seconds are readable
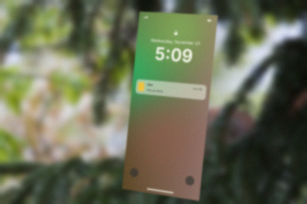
**5:09**
